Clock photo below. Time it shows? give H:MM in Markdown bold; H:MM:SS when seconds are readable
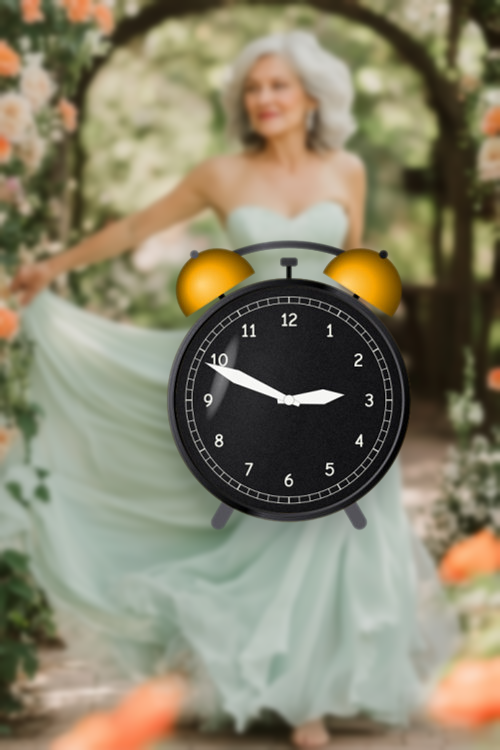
**2:49**
